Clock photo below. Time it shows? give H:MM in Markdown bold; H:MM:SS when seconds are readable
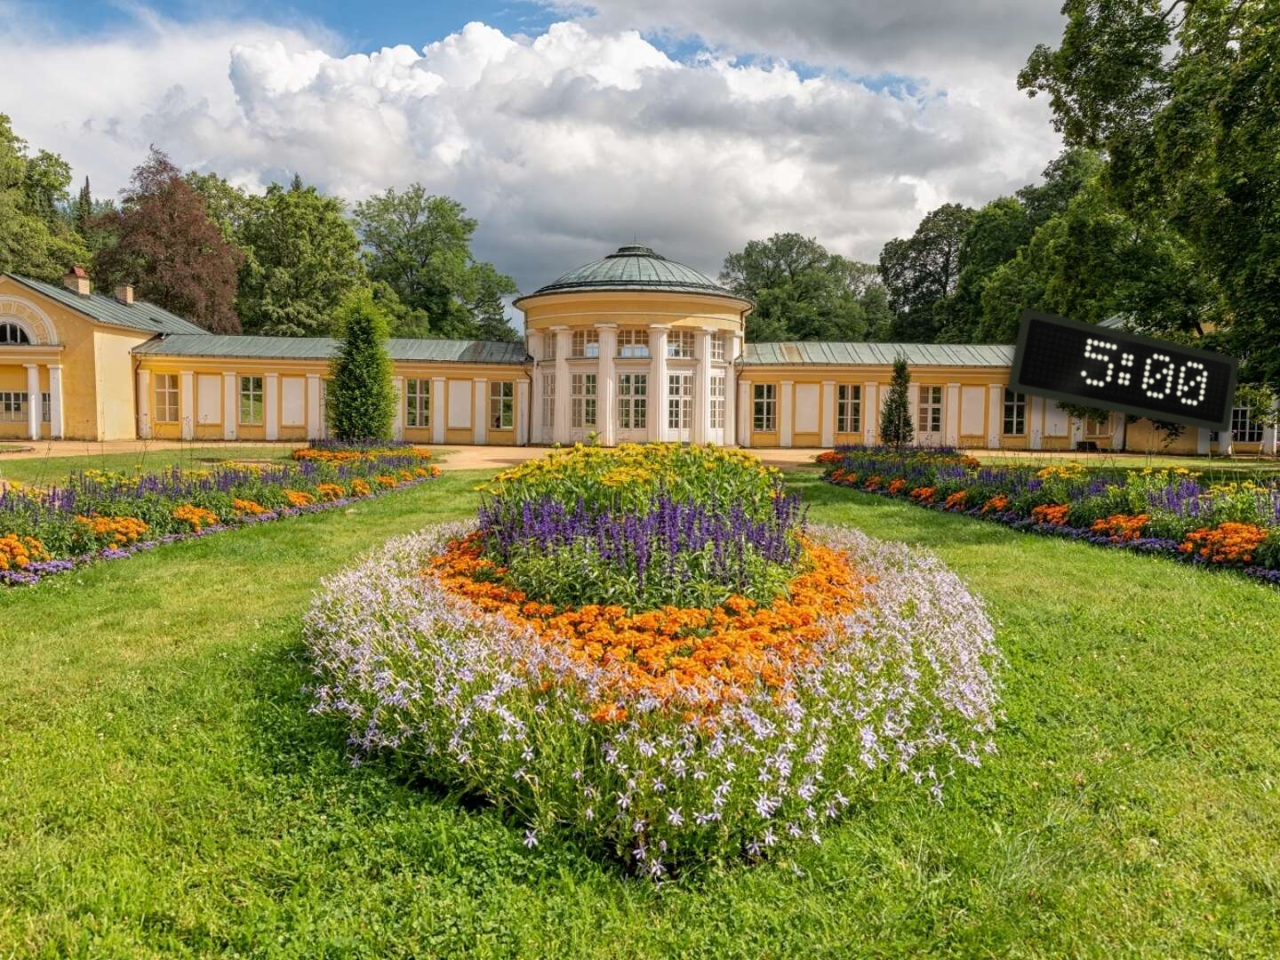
**5:00**
